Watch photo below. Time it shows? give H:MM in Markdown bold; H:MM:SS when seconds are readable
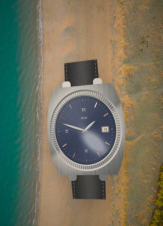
**1:48**
